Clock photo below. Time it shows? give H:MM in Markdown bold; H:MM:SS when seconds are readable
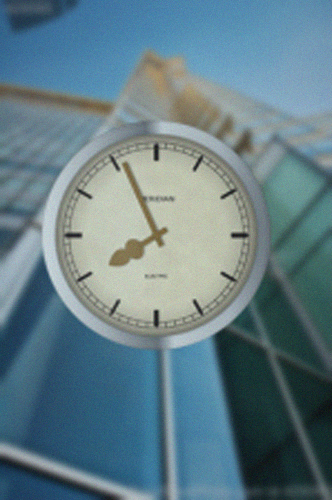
**7:56**
